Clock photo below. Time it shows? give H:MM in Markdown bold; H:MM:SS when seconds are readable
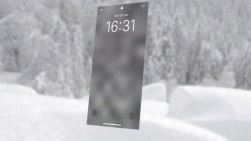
**16:31**
